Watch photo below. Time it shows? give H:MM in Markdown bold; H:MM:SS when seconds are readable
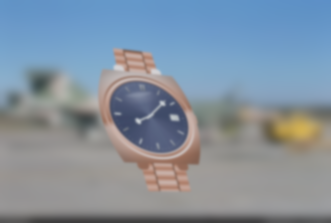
**8:08**
